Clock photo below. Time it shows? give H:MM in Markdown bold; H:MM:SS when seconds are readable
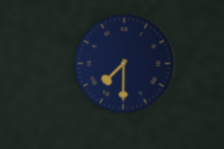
**7:30**
